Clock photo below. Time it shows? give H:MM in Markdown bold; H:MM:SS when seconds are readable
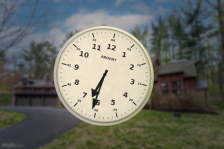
**6:31**
